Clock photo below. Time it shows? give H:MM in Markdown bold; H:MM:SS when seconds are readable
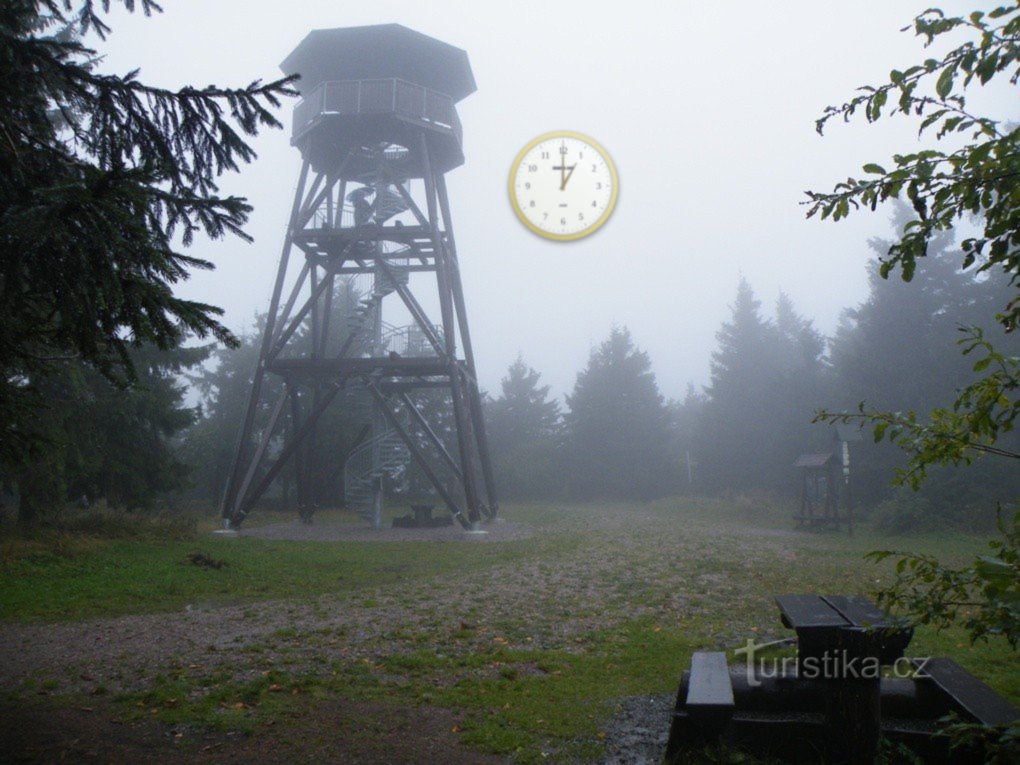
**1:00**
